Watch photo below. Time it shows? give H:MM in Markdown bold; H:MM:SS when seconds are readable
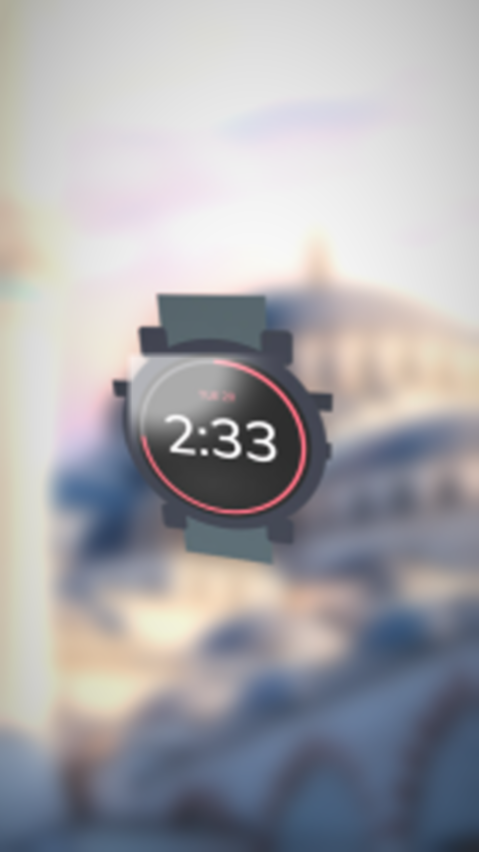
**2:33**
